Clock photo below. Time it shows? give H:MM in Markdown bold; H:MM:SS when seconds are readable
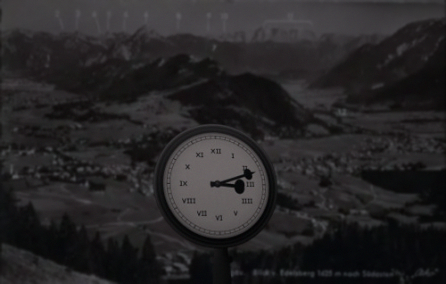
**3:12**
